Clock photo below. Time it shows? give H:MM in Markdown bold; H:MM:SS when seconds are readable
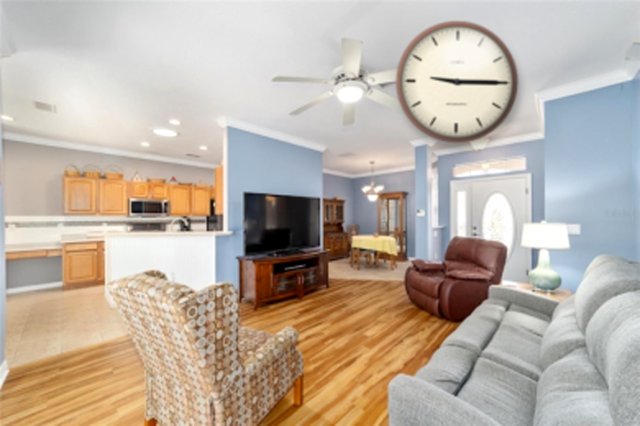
**9:15**
